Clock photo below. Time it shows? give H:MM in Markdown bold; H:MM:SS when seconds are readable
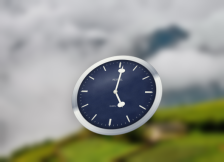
**5:01**
